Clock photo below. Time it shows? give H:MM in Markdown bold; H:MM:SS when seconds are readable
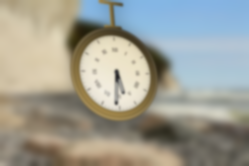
**5:31**
